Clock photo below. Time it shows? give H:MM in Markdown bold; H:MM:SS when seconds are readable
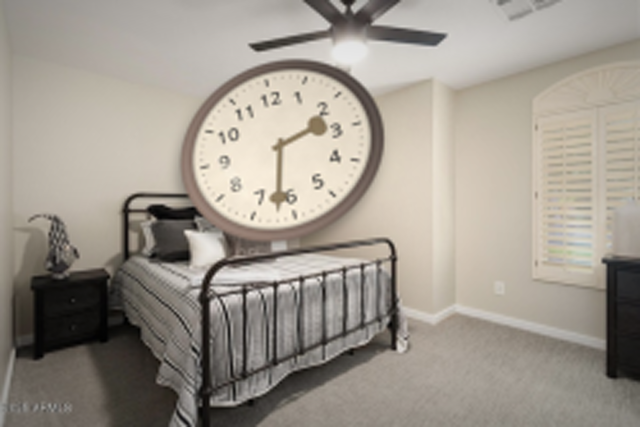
**2:32**
